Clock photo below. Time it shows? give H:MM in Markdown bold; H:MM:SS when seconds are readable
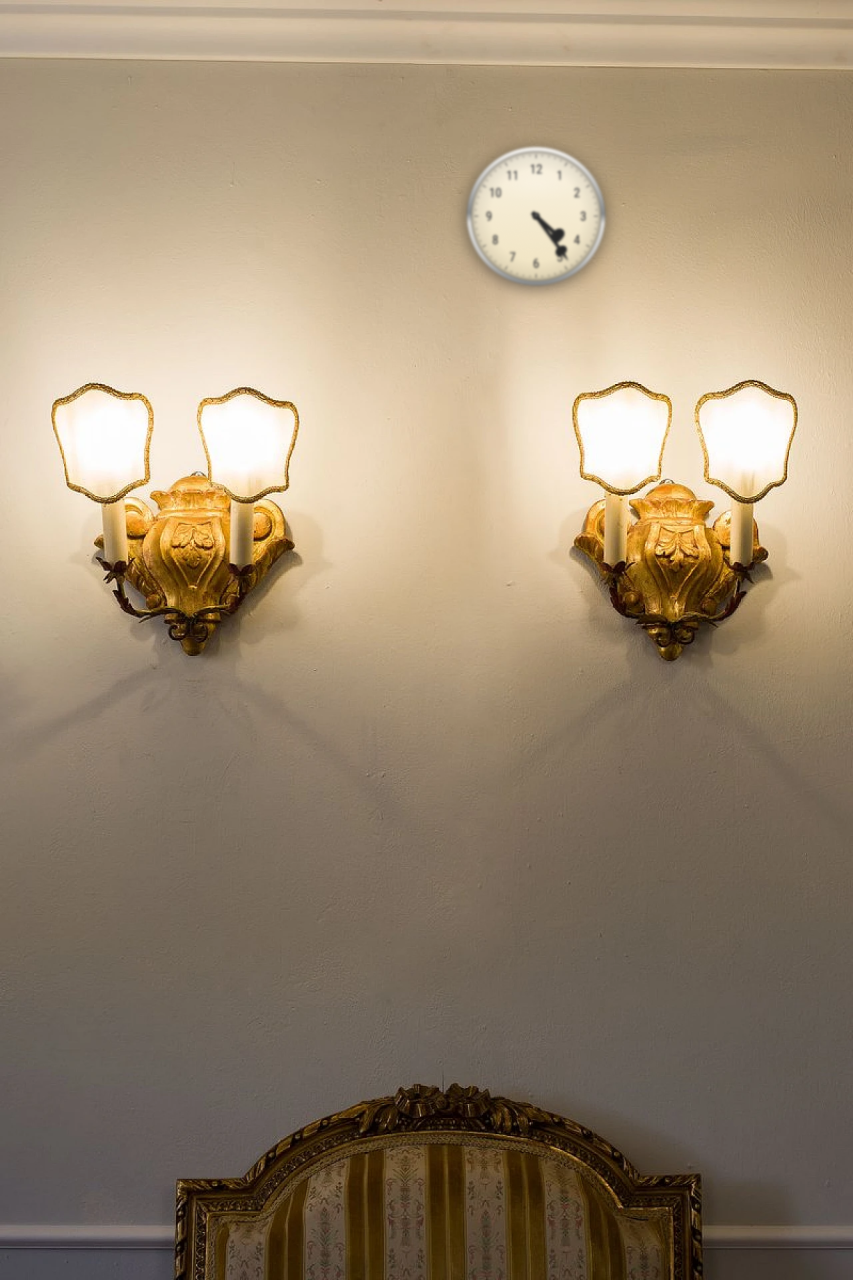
**4:24**
